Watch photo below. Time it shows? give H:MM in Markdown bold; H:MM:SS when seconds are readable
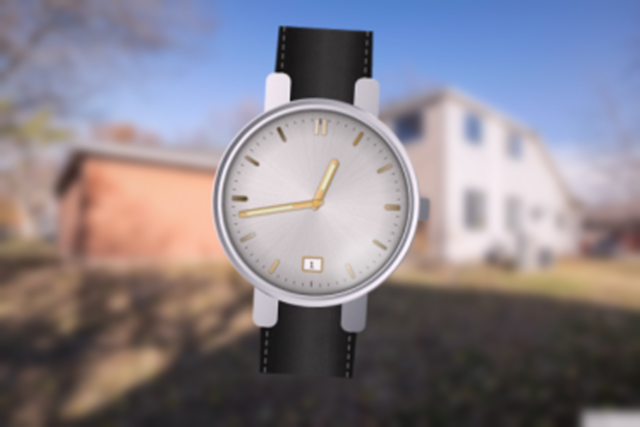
**12:43**
